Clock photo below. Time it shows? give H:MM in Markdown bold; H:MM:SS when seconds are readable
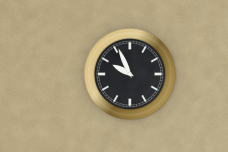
**9:56**
